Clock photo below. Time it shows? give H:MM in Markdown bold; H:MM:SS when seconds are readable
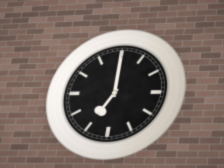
**7:00**
